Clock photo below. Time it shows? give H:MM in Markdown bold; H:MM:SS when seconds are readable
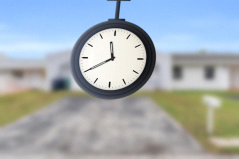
**11:40**
